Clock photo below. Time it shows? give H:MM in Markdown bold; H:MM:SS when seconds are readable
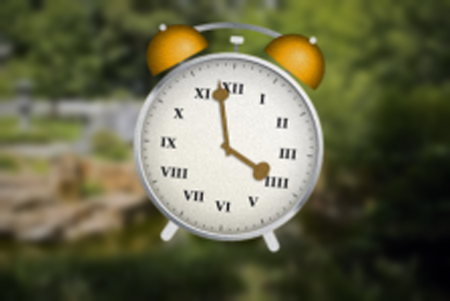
**3:58**
